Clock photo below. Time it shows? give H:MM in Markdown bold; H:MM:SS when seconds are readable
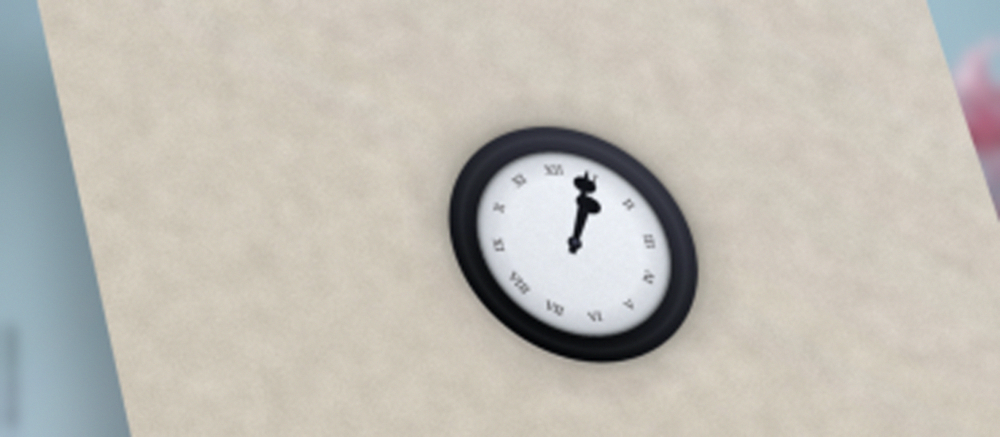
**1:04**
